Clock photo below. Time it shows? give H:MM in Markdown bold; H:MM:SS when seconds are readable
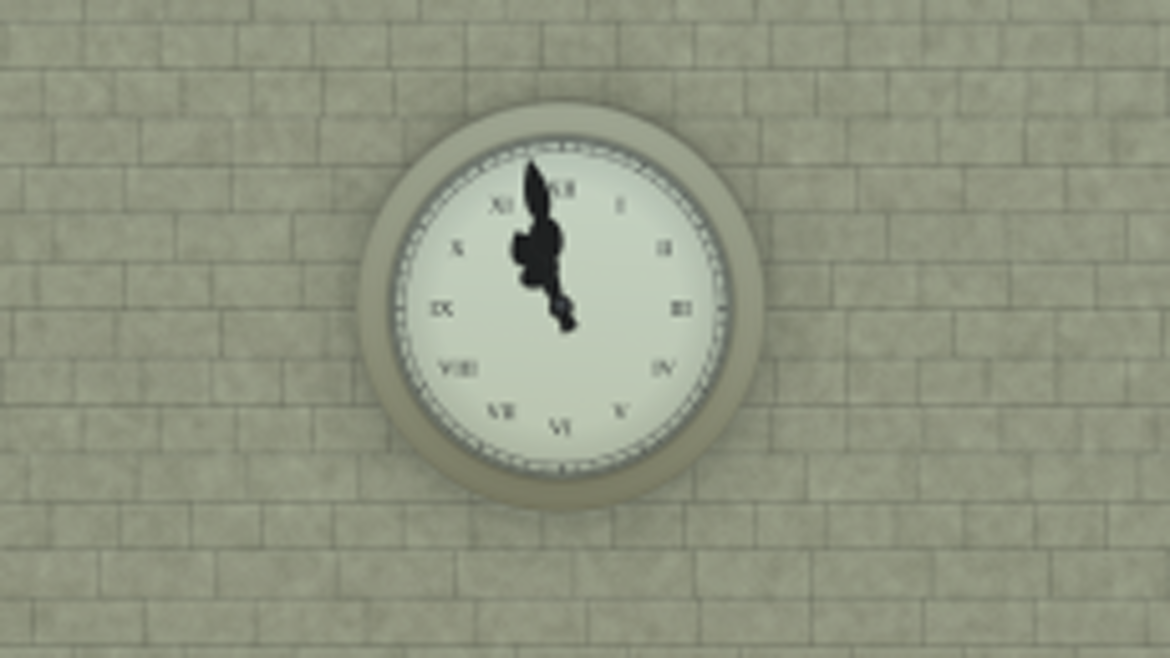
**10:58**
